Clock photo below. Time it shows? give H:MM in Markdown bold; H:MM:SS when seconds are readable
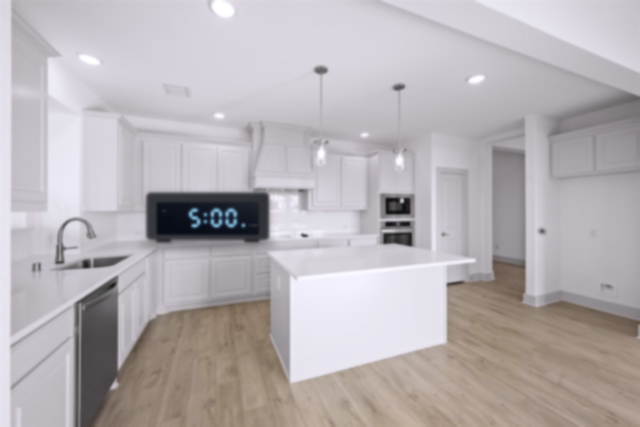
**5:00**
